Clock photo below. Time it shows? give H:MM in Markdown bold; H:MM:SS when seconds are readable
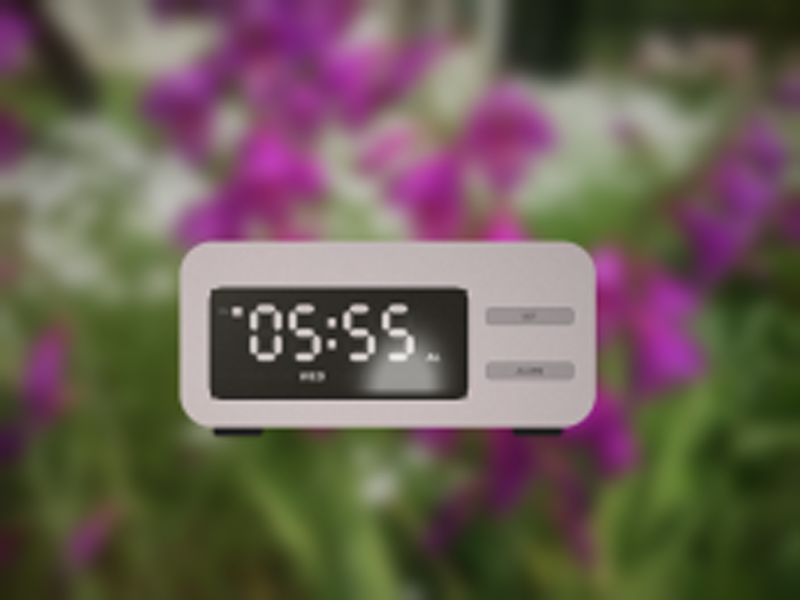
**5:55**
